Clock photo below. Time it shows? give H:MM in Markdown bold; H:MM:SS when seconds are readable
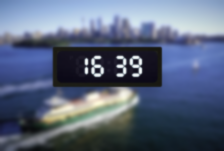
**16:39**
